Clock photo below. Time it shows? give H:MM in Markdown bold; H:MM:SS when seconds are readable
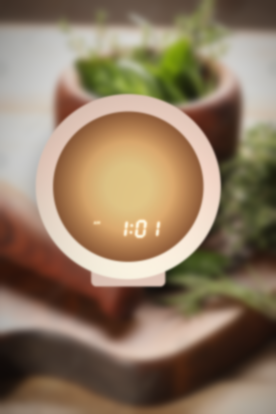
**1:01**
